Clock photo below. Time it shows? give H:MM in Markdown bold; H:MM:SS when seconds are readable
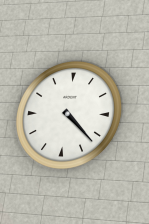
**4:22**
